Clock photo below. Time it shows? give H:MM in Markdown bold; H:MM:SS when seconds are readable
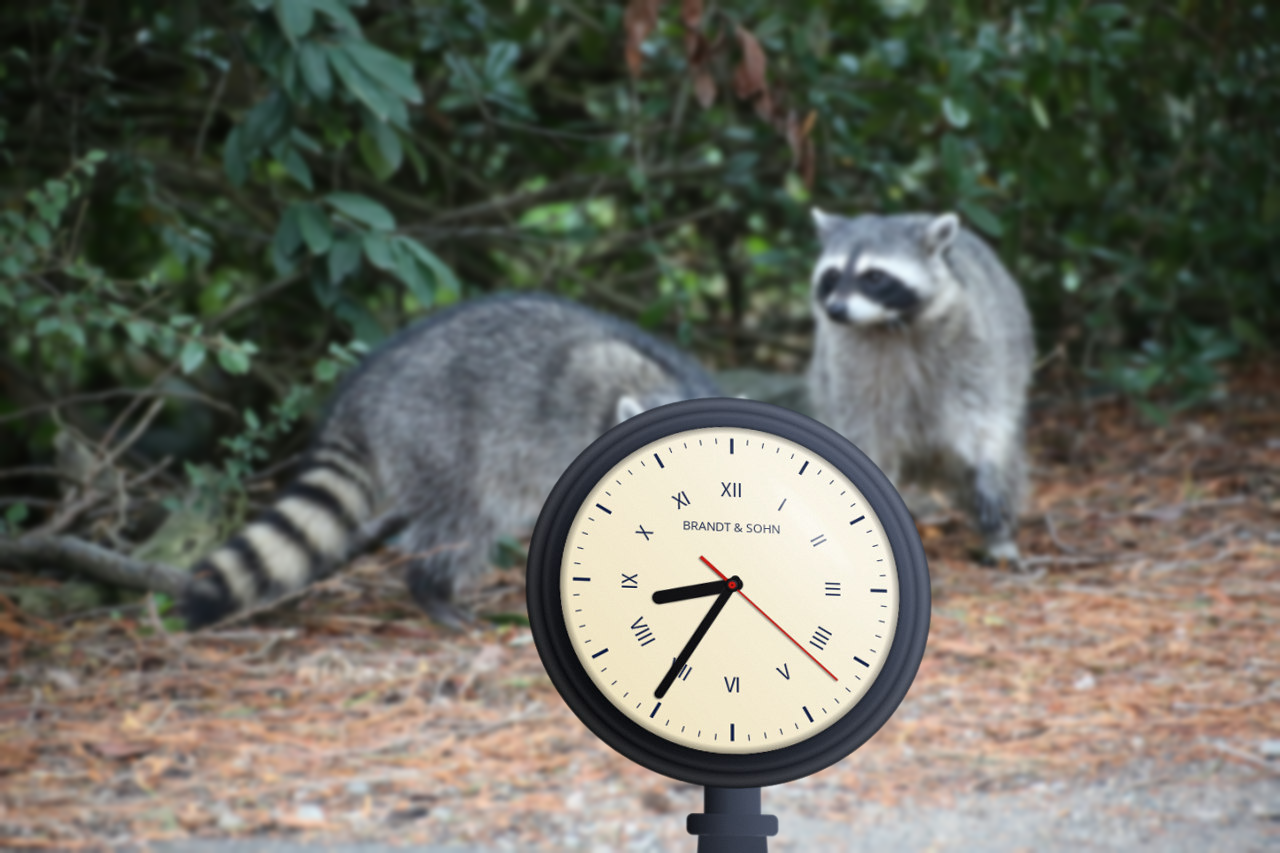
**8:35:22**
